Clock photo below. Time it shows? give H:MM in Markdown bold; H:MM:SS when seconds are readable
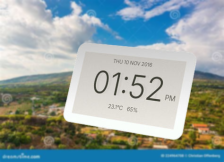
**1:52**
